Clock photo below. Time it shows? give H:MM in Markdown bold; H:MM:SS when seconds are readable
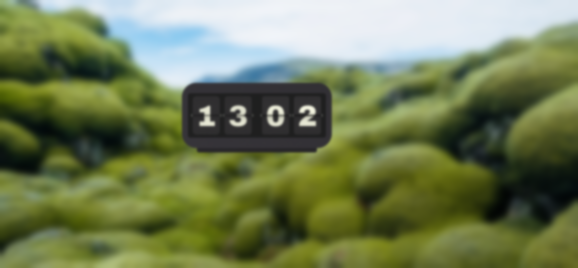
**13:02**
